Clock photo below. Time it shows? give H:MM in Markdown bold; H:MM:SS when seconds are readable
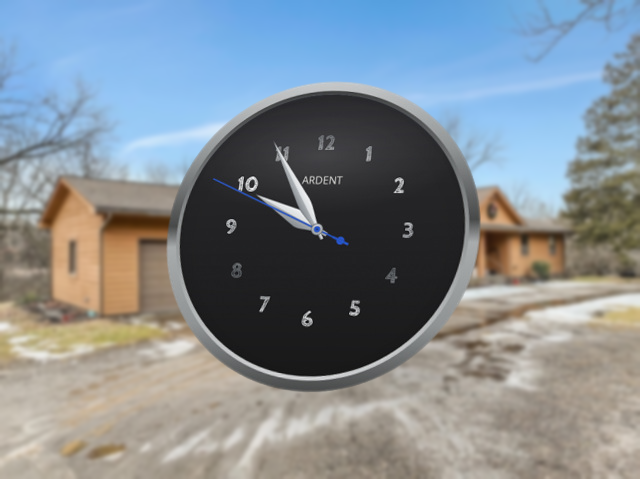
**9:54:49**
